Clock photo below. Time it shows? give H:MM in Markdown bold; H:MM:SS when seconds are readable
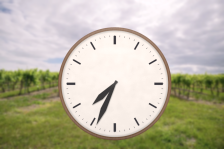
**7:34**
